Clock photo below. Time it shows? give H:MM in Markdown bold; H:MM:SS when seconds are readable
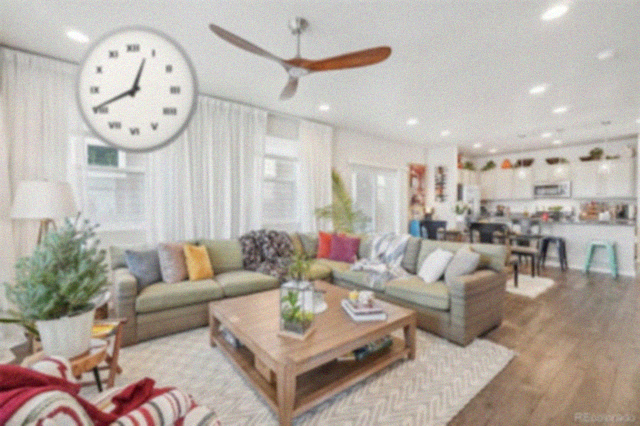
**12:41**
